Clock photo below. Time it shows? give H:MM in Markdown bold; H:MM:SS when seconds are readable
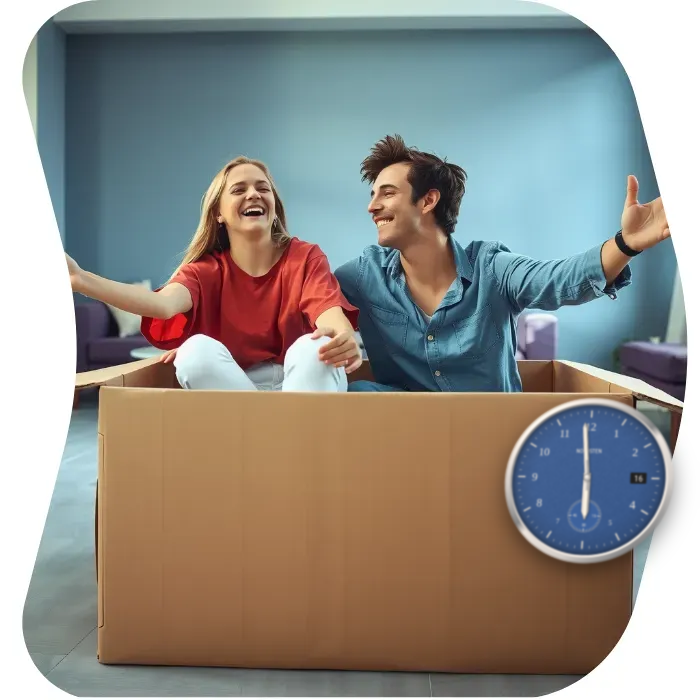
**5:59**
